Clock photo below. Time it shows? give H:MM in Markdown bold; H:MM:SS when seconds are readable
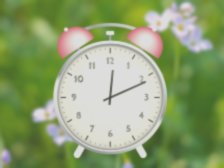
**12:11**
